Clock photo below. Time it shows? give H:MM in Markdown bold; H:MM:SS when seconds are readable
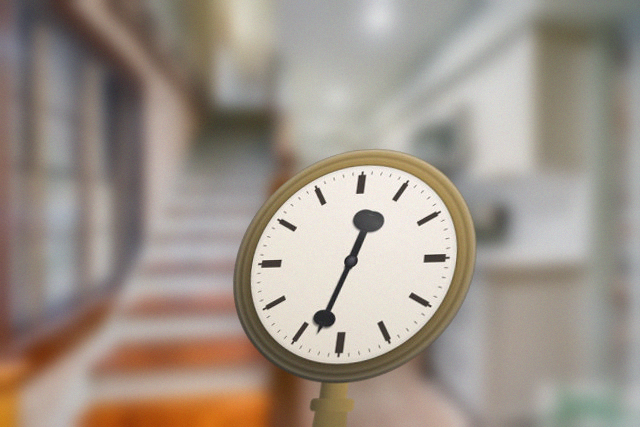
**12:33**
